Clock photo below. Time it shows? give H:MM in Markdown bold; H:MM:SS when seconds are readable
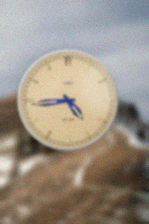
**4:44**
